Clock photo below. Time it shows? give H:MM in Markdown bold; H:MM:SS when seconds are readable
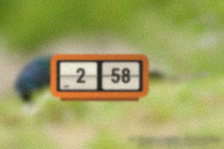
**2:58**
